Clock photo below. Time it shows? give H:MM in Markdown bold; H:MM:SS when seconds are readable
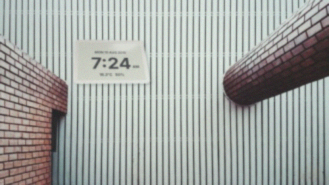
**7:24**
